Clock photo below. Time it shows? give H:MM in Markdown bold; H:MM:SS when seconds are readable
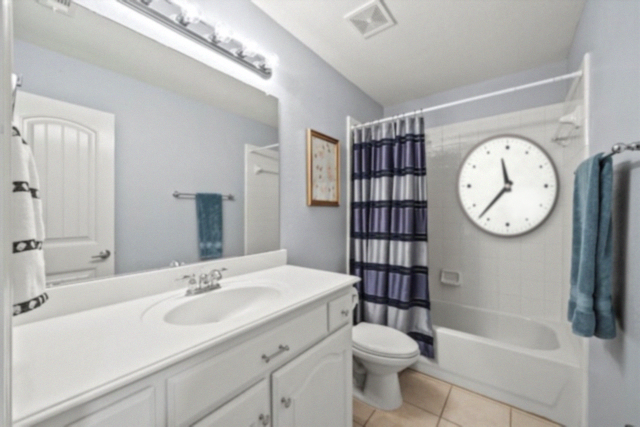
**11:37**
